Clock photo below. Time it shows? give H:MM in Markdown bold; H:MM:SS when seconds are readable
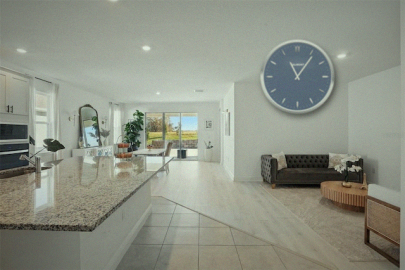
**11:06**
